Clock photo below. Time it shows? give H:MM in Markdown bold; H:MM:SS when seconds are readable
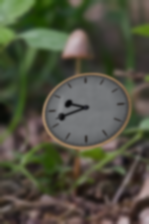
**9:42**
